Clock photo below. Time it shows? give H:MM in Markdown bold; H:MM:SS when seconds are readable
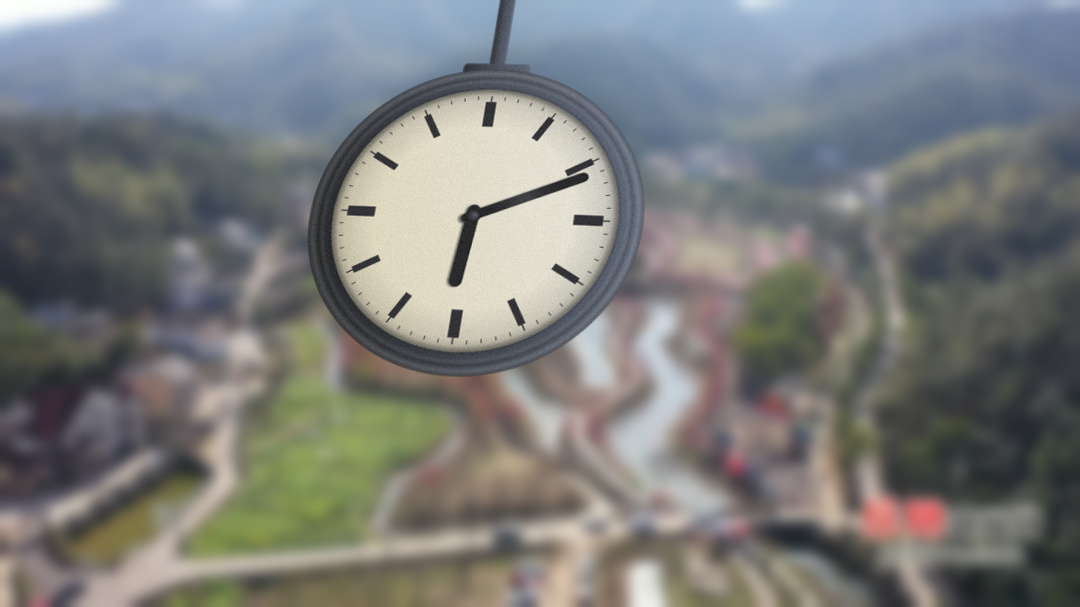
**6:11**
